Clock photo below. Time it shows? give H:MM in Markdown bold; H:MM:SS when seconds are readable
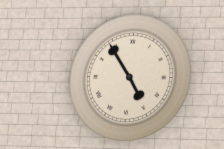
**4:54**
